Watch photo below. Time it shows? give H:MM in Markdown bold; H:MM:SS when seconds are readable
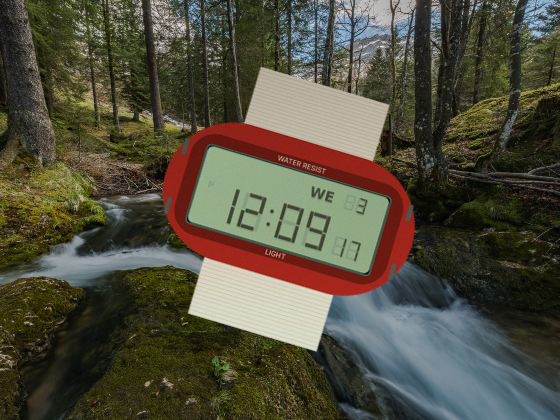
**12:09:17**
